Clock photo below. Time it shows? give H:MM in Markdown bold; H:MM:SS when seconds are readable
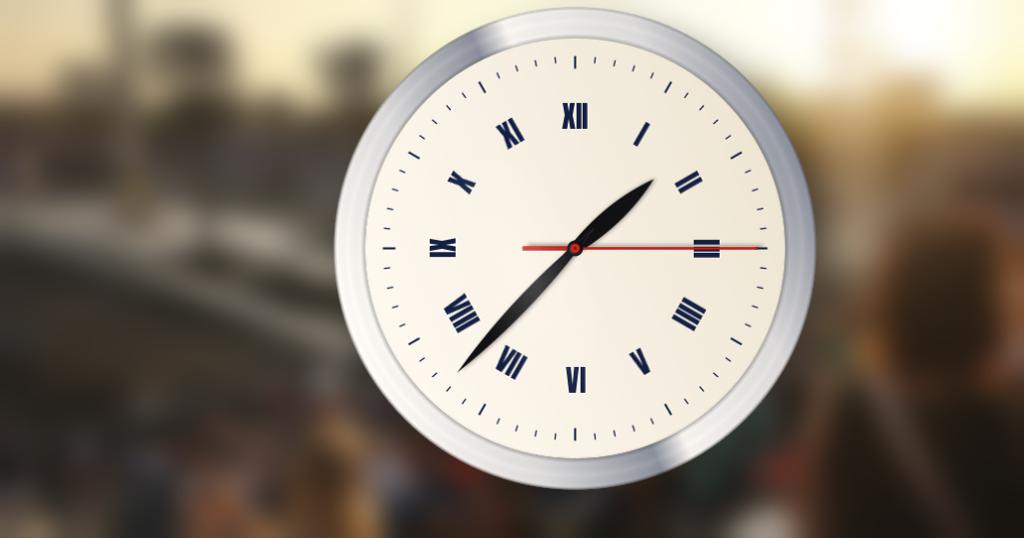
**1:37:15**
